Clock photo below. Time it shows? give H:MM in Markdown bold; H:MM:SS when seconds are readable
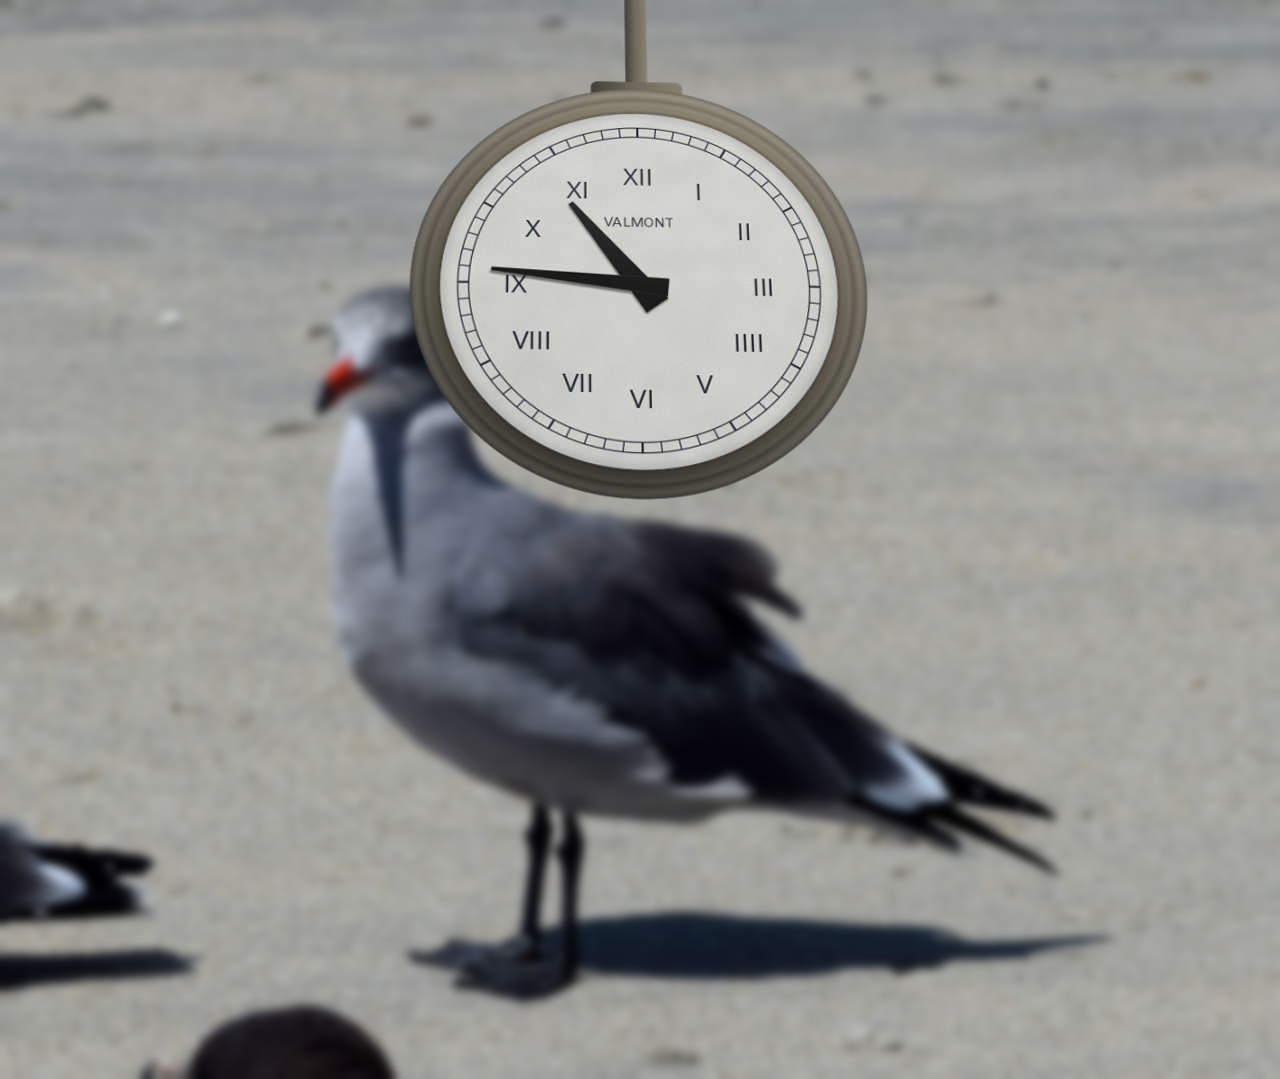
**10:46**
